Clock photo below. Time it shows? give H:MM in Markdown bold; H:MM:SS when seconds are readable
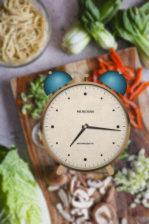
**7:16**
